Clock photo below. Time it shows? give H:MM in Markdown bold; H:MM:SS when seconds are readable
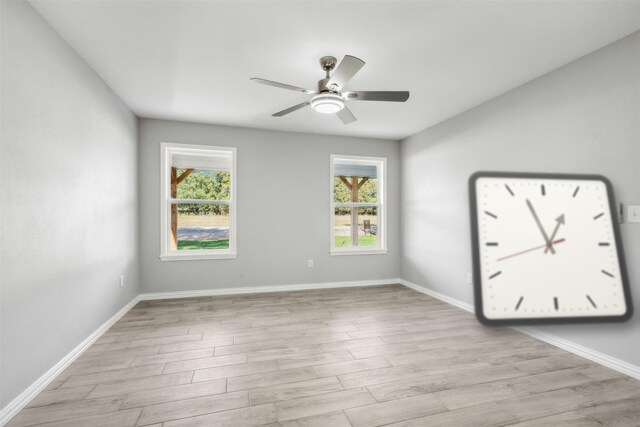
**12:56:42**
